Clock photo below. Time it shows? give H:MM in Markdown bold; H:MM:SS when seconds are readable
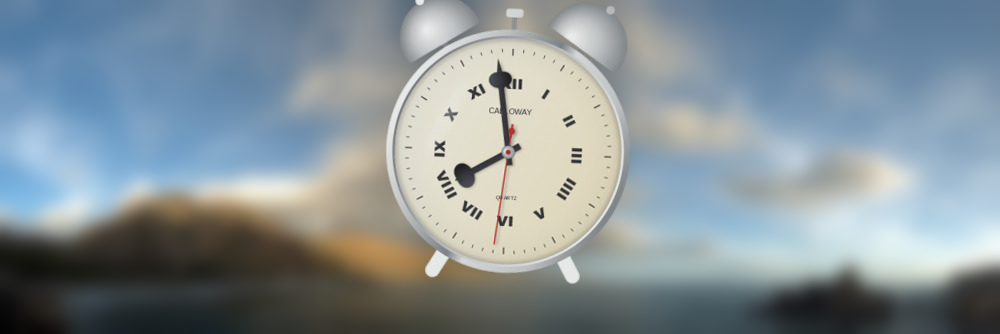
**7:58:31**
